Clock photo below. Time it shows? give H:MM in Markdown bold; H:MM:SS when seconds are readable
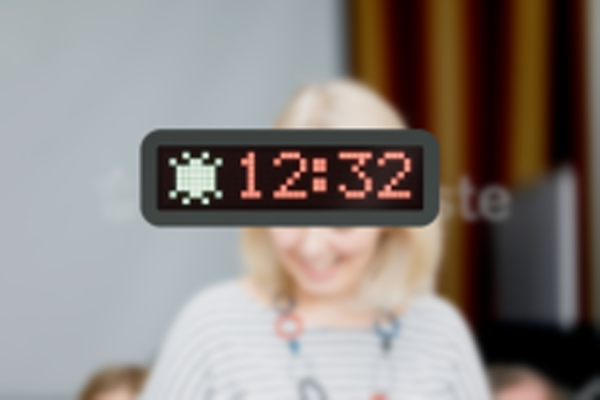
**12:32**
